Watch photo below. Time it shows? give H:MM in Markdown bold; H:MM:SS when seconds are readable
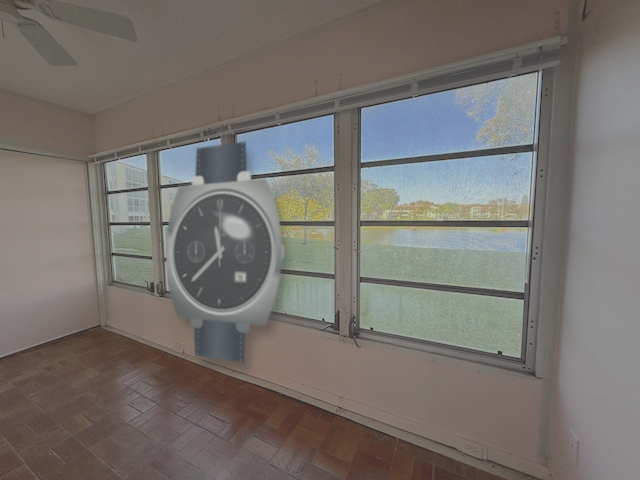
**11:38**
